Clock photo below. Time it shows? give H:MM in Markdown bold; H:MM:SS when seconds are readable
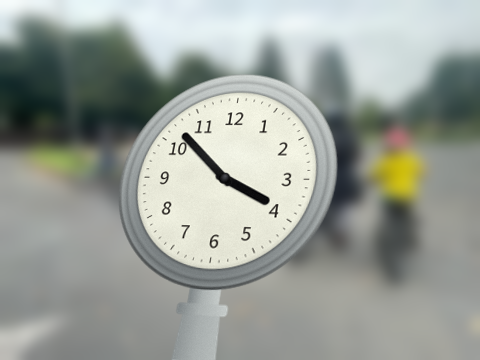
**3:52**
